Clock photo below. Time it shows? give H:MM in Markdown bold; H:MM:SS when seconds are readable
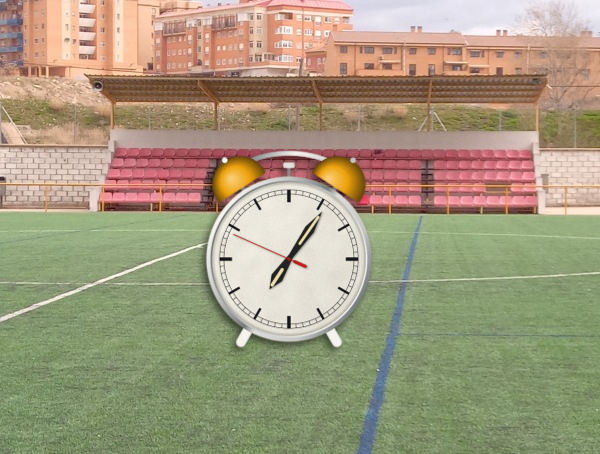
**7:05:49**
